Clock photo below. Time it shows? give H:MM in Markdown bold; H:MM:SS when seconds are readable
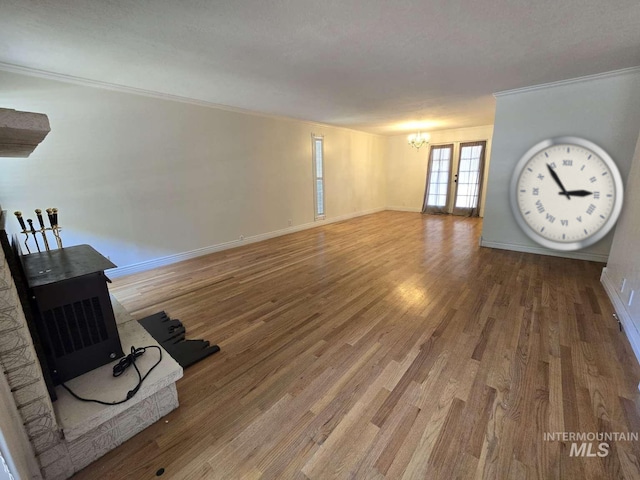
**2:54**
